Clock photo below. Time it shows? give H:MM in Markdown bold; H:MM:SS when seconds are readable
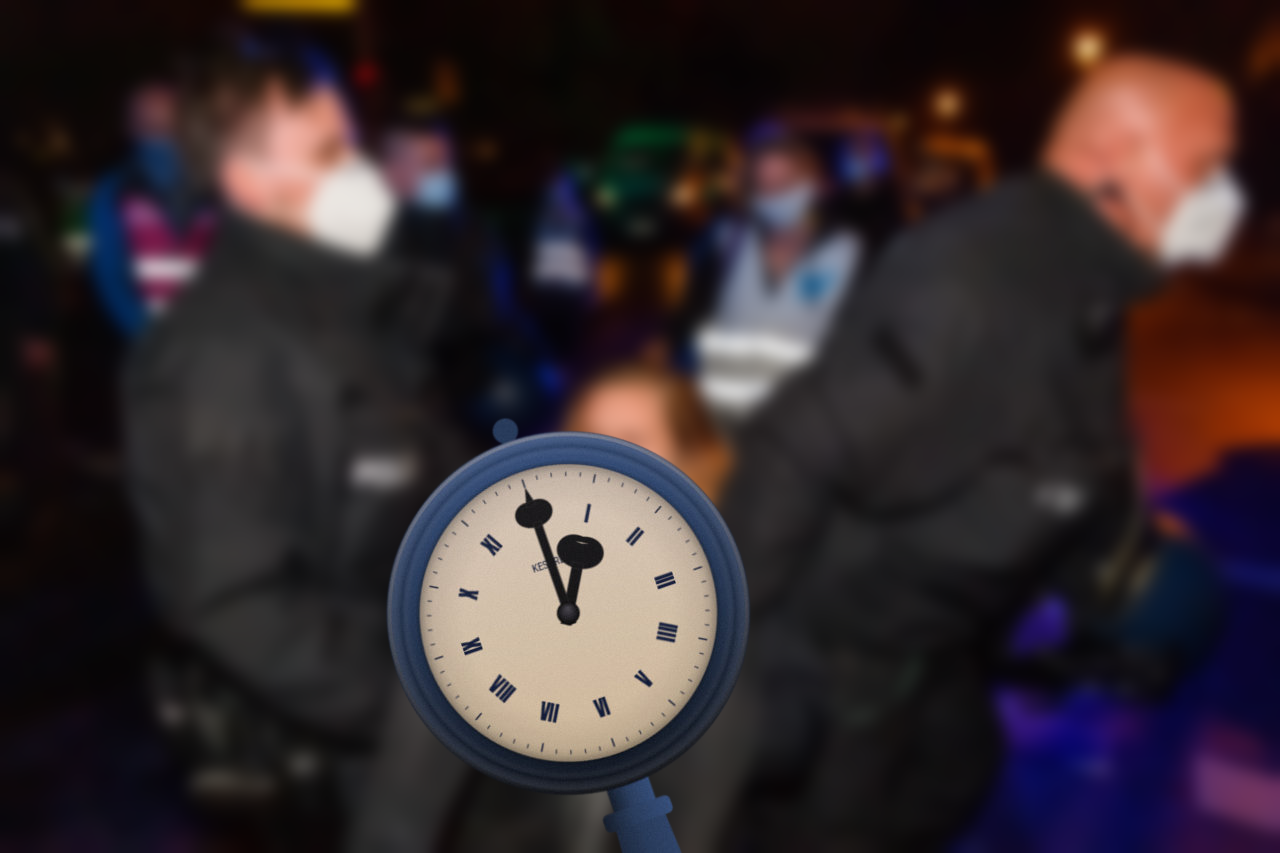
**1:00**
